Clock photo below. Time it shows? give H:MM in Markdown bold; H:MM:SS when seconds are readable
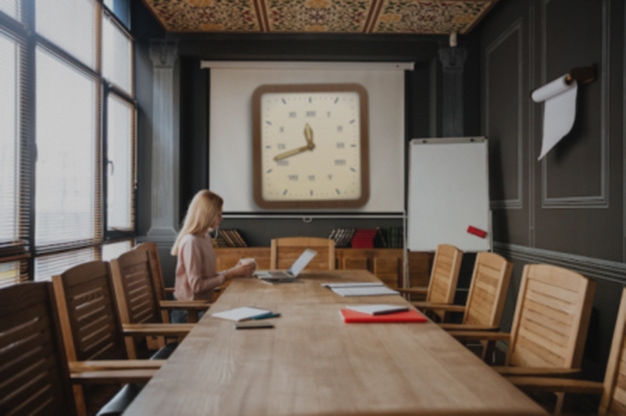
**11:42**
